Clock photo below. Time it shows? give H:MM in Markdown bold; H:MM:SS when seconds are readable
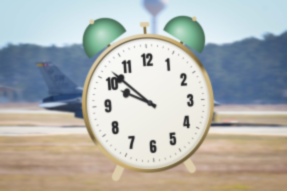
**9:52**
